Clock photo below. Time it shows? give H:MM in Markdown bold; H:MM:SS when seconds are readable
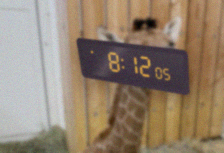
**8:12:05**
